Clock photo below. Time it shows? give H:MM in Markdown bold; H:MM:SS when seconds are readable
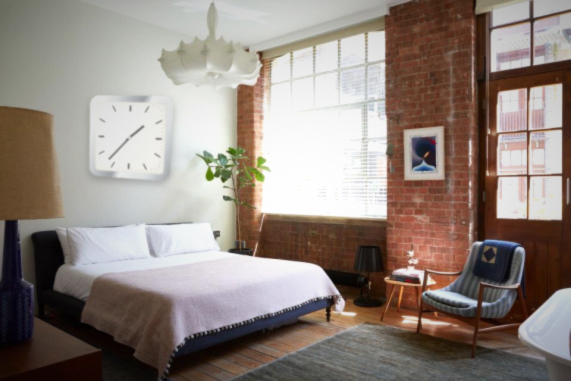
**1:37**
